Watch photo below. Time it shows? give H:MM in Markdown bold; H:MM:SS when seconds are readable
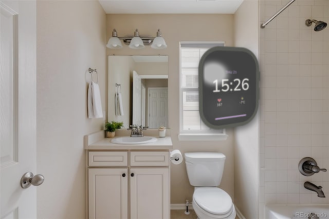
**15:26**
